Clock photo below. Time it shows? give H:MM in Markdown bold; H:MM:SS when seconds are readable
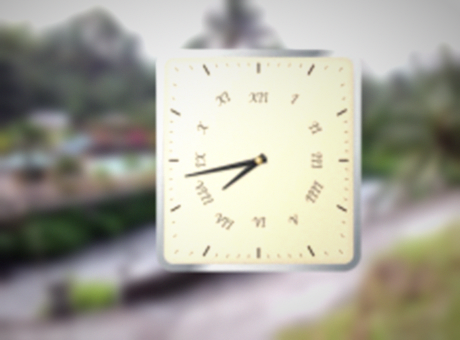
**7:43**
